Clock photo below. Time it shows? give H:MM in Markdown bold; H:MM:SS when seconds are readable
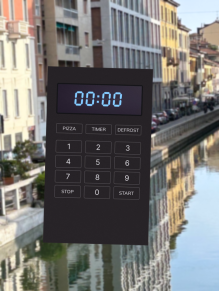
**0:00**
